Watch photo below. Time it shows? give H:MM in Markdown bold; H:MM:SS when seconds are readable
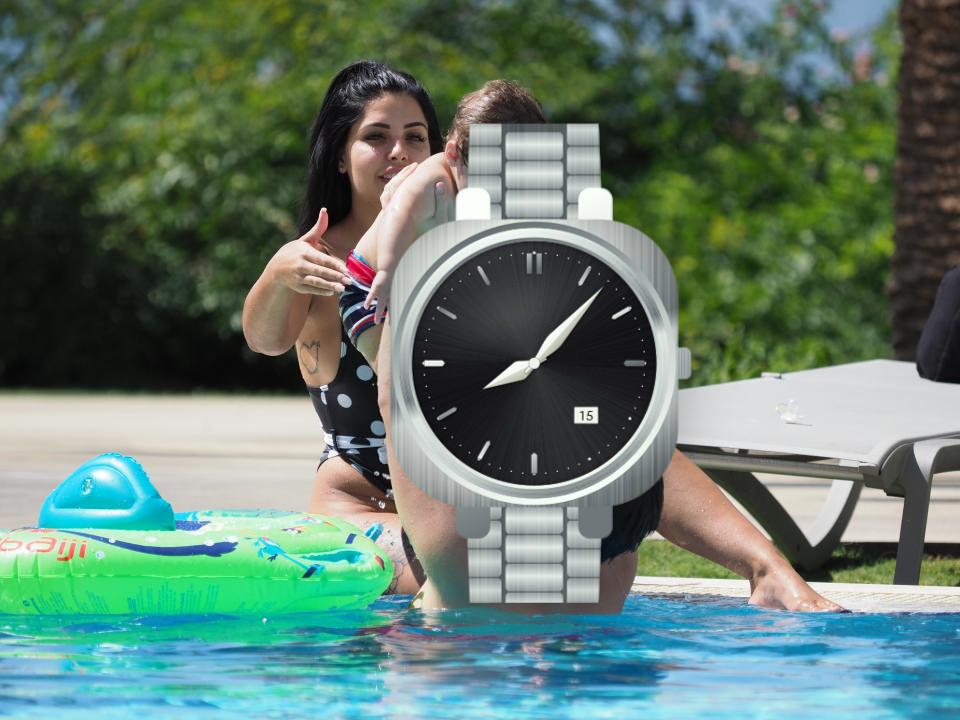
**8:07**
